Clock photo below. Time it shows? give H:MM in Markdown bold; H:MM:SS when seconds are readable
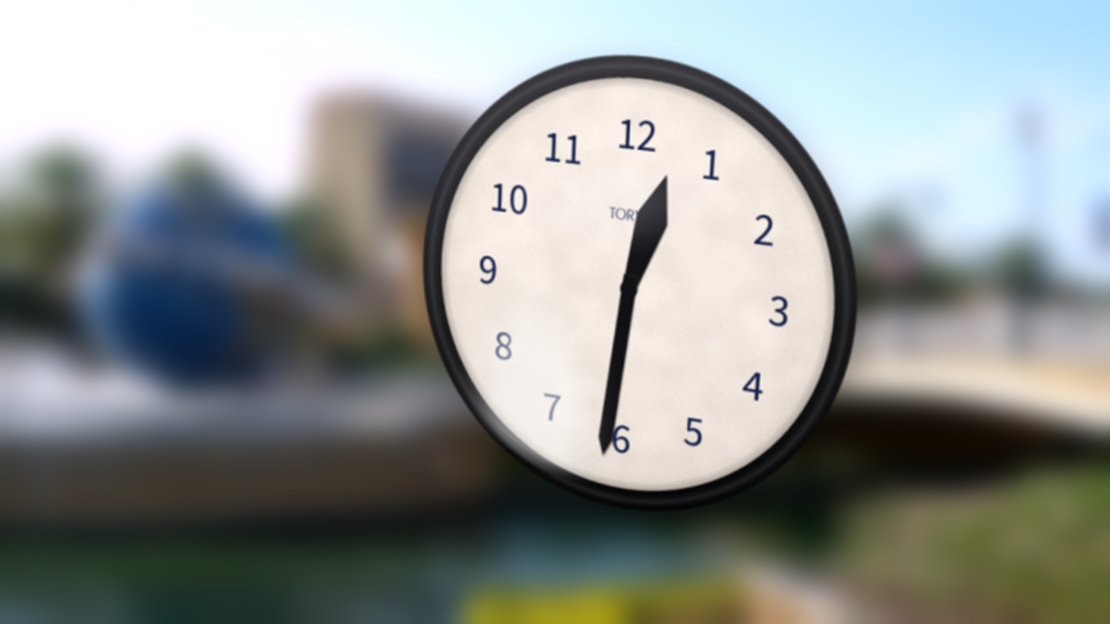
**12:31**
